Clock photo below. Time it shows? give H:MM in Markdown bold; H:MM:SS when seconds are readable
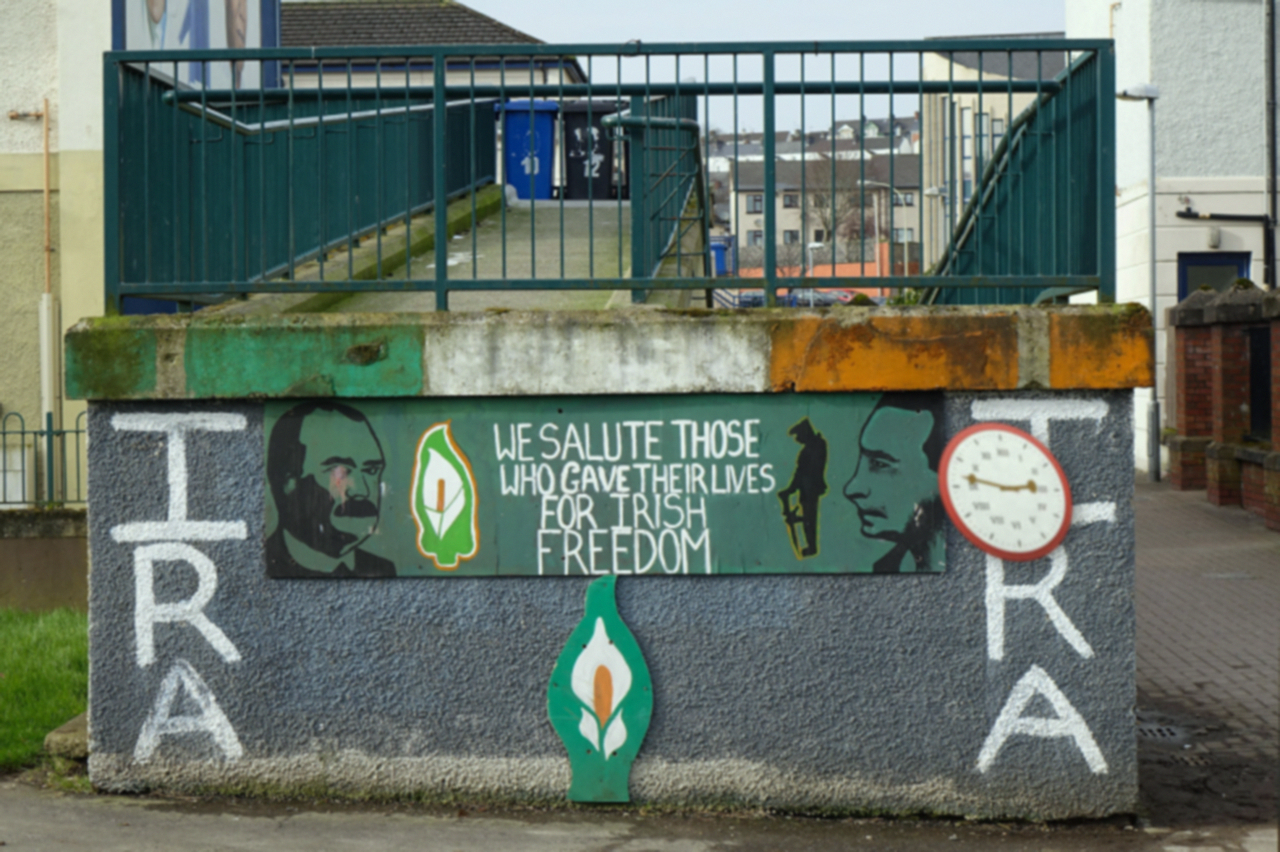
**2:47**
